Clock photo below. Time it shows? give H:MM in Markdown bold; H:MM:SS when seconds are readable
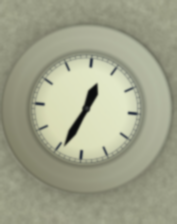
**12:34**
